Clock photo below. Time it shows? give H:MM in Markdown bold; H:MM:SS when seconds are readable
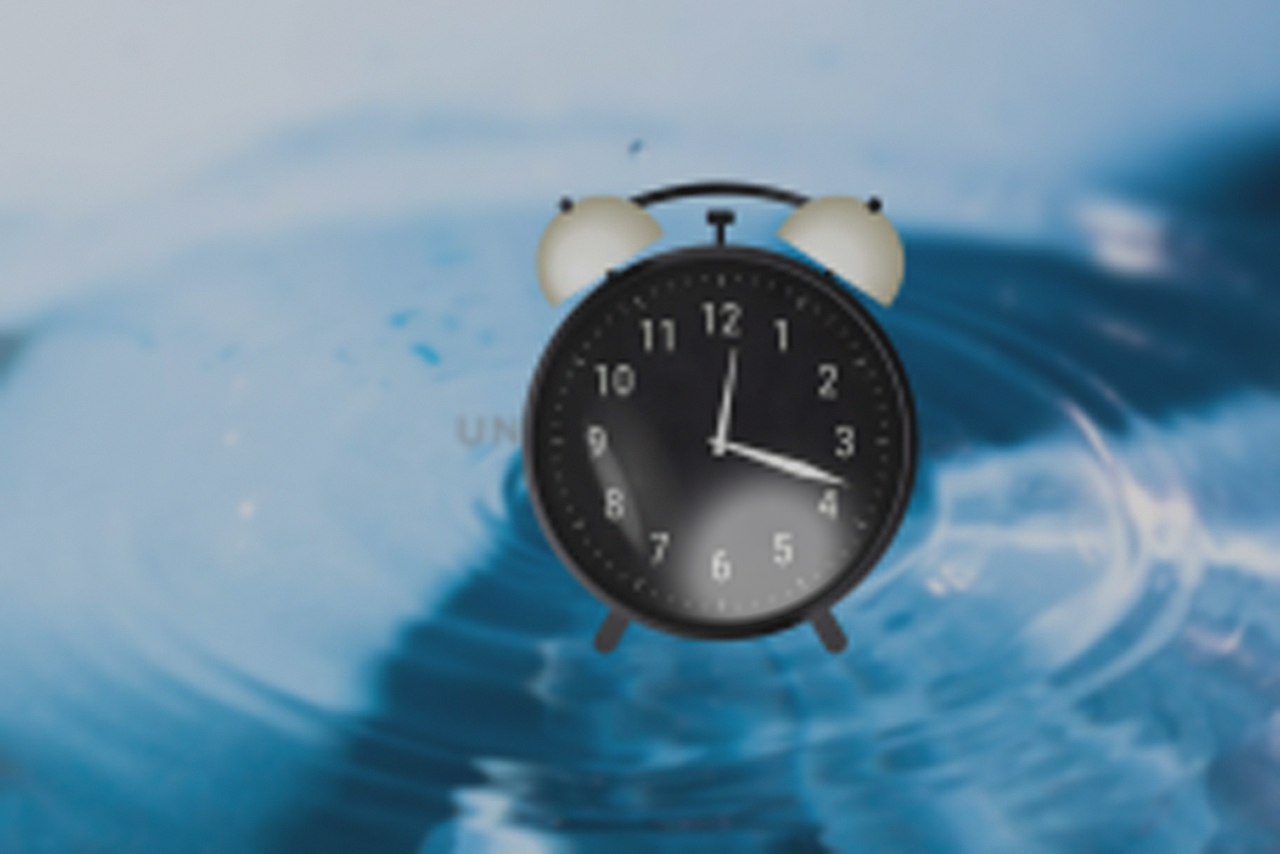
**12:18**
